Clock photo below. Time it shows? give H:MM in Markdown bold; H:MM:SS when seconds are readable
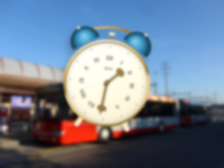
**1:31**
